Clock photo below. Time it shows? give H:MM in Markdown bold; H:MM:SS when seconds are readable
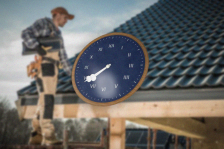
**7:39**
